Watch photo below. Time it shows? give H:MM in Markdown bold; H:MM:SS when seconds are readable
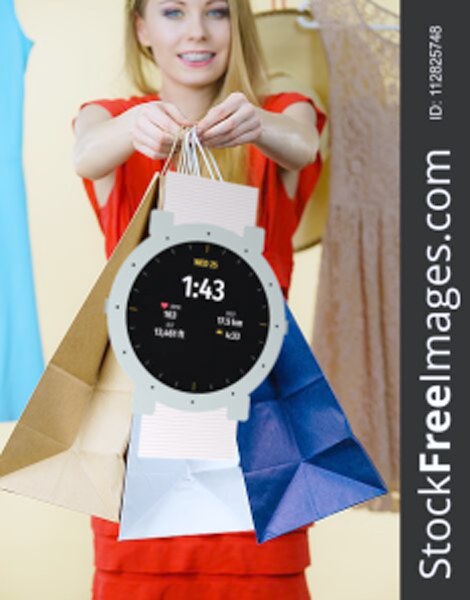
**1:43**
